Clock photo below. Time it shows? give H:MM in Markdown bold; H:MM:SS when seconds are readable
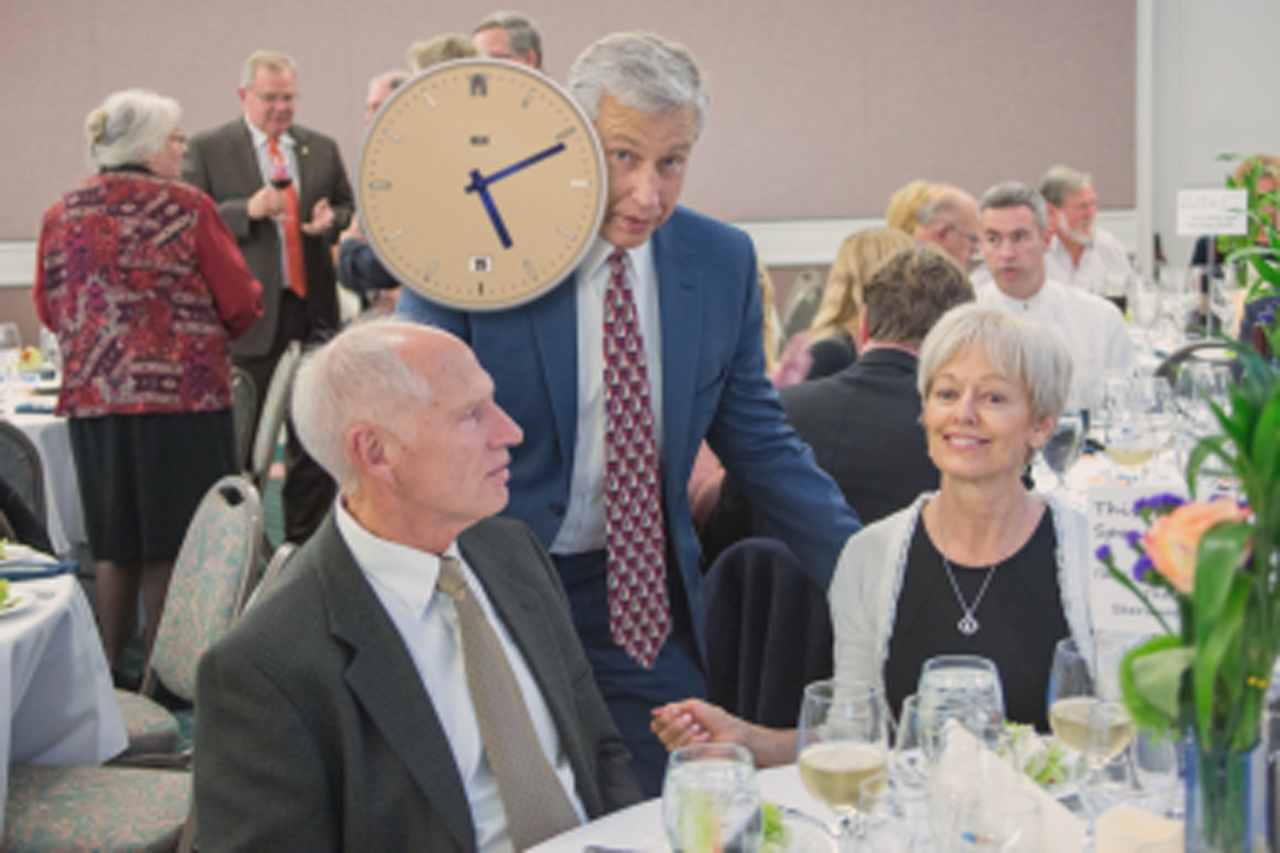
**5:11**
